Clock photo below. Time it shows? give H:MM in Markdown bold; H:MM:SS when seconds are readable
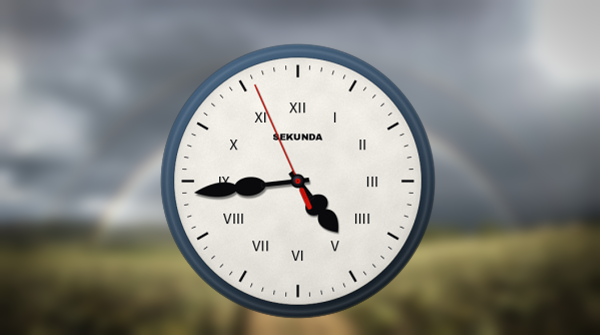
**4:43:56**
